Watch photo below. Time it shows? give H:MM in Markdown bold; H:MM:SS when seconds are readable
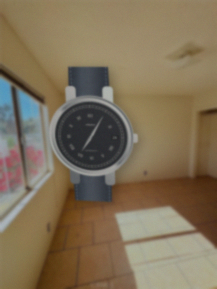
**7:05**
